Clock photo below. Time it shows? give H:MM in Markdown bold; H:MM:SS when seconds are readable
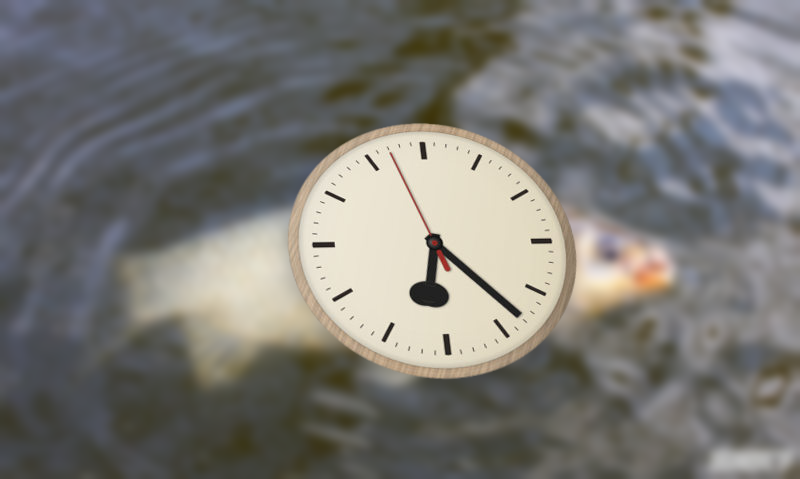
**6:22:57**
